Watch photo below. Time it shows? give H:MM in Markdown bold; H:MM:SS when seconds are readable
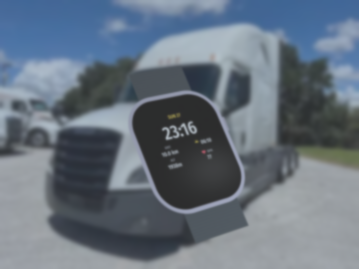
**23:16**
